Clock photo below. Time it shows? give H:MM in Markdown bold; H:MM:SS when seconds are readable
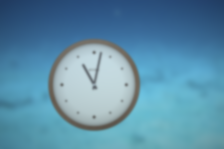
**11:02**
